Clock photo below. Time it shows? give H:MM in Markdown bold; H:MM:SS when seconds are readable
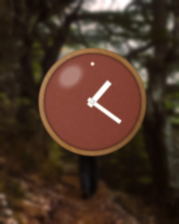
**1:21**
